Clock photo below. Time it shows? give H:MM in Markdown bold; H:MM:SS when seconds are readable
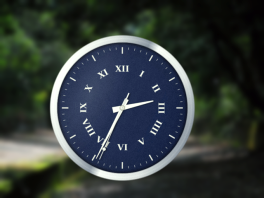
**2:34:34**
